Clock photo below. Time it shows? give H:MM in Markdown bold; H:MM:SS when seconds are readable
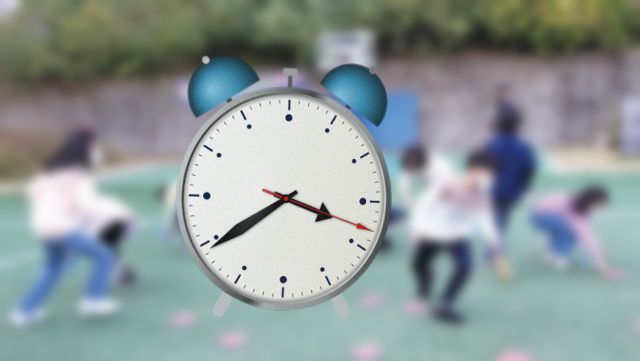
**3:39:18**
